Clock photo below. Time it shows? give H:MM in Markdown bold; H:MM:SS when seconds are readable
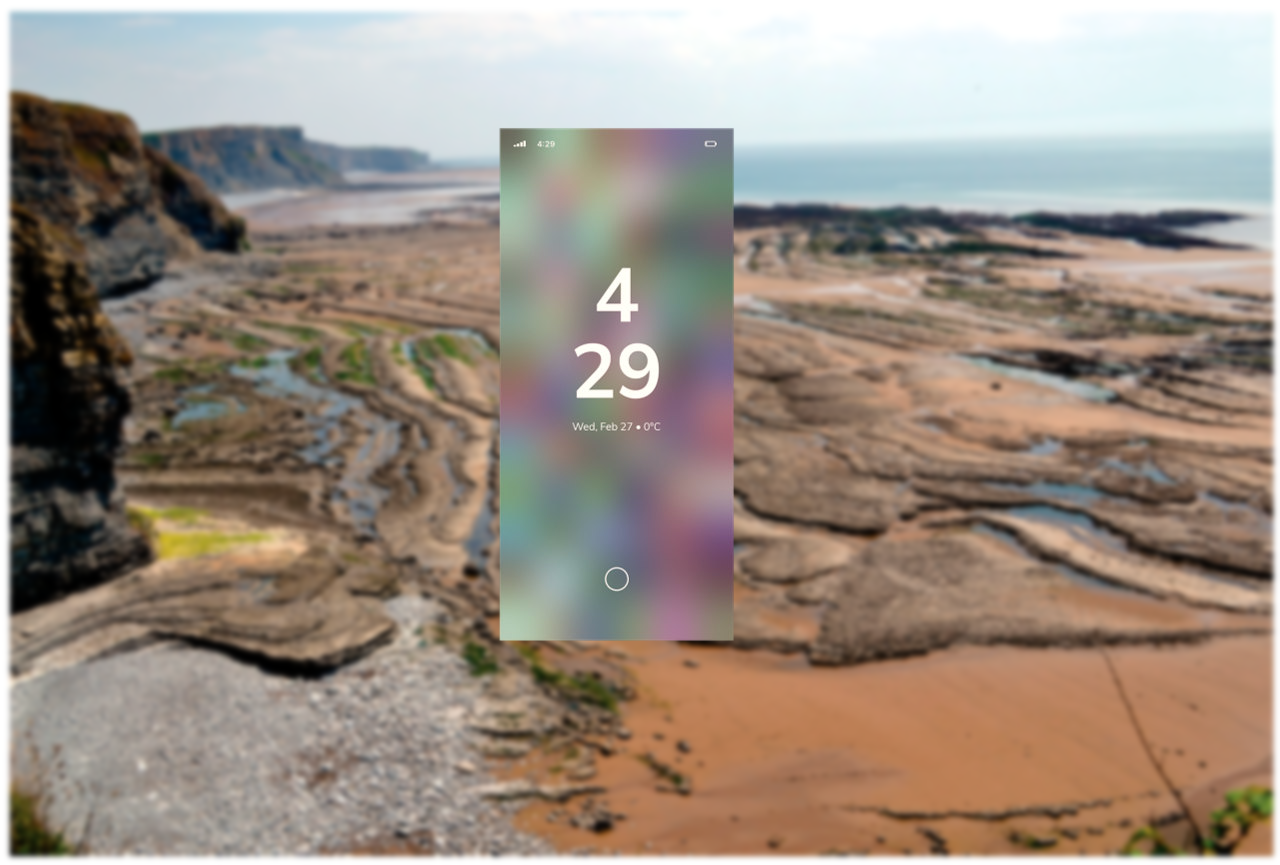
**4:29**
